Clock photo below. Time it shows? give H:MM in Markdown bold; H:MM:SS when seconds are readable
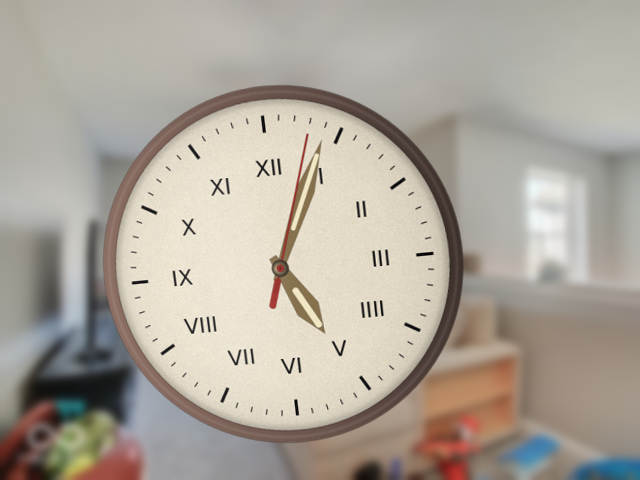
**5:04:03**
